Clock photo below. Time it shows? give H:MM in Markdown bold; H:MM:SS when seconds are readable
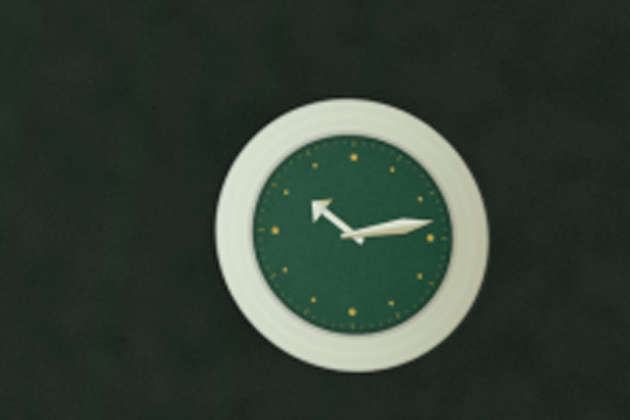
**10:13**
